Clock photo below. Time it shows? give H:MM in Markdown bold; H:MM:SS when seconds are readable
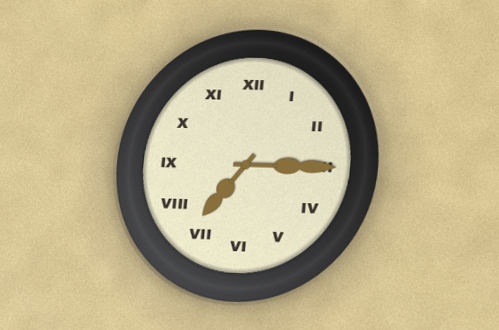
**7:15**
